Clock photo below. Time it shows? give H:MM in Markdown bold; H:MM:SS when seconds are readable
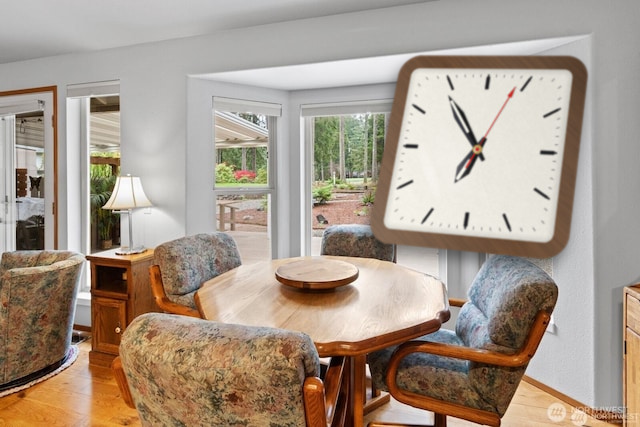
**6:54:04**
